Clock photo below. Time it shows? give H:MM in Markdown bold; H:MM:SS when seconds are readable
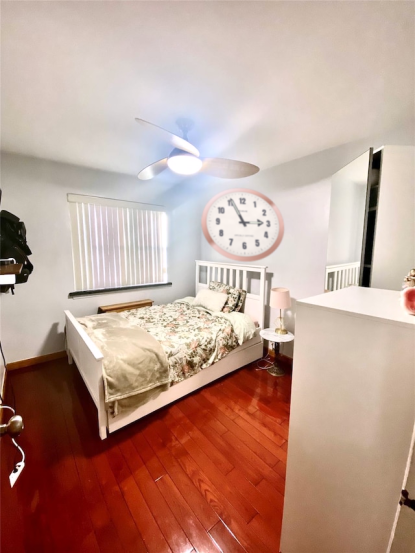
**2:56**
